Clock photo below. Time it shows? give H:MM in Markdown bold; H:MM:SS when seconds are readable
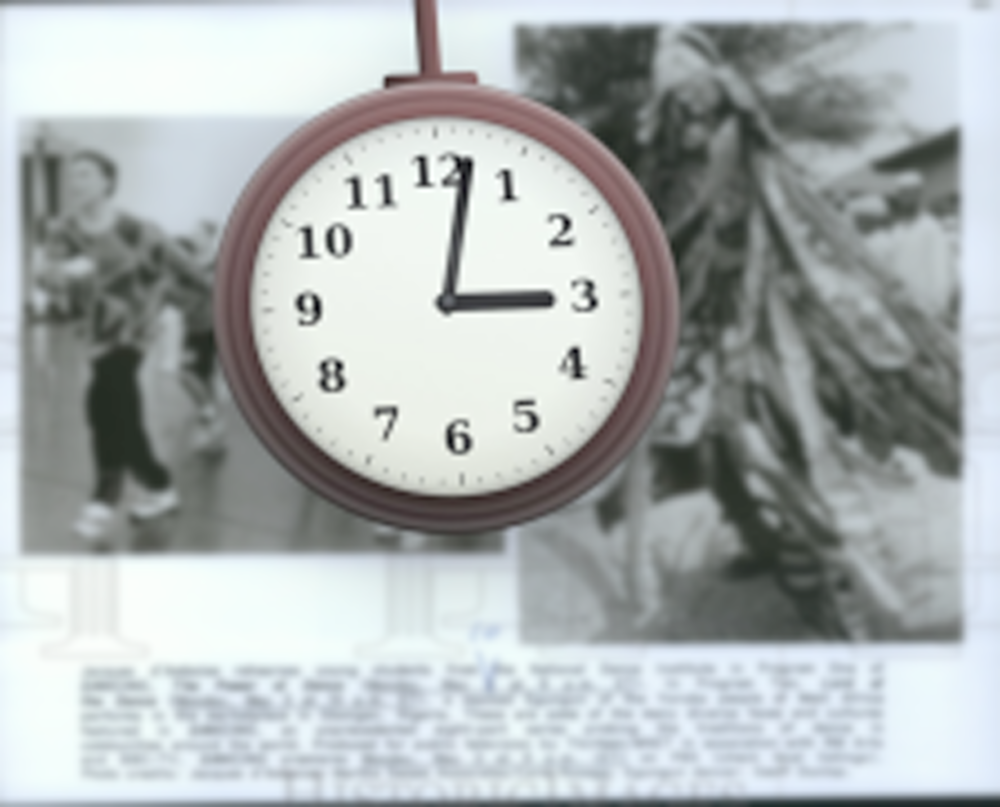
**3:02**
